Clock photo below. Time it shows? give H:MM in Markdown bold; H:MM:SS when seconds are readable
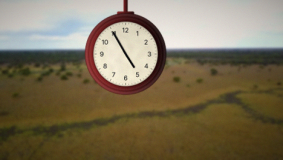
**4:55**
